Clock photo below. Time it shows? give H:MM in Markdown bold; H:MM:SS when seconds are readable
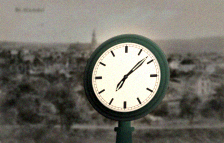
**7:08**
